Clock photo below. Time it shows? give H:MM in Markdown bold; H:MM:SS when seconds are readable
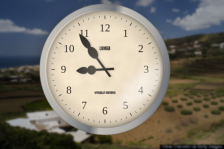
**8:54**
